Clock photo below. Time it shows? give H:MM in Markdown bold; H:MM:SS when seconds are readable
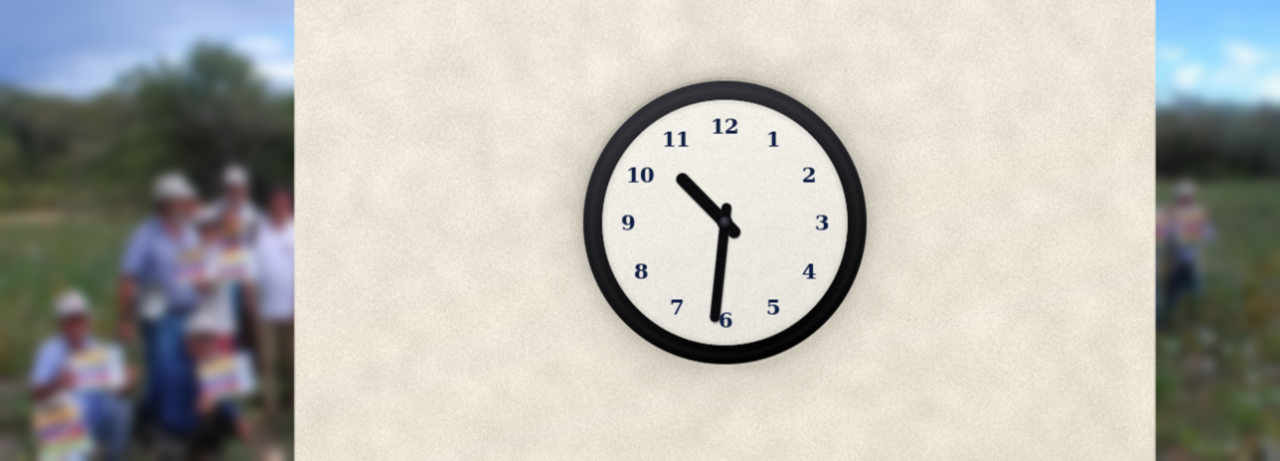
**10:31**
